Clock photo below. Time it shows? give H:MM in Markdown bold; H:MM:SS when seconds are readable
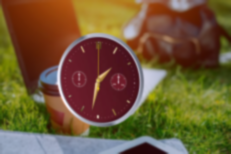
**1:32**
